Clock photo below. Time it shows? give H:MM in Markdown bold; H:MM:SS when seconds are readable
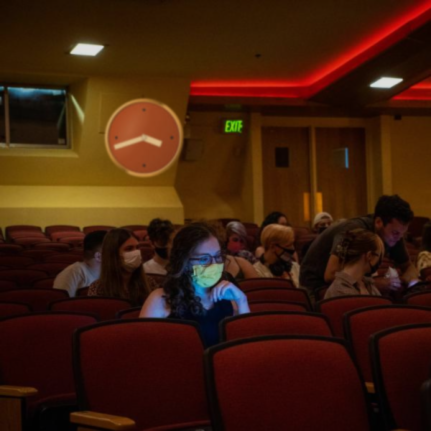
**3:42**
